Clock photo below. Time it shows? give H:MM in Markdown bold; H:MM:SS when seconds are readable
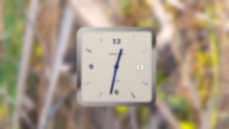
**12:32**
